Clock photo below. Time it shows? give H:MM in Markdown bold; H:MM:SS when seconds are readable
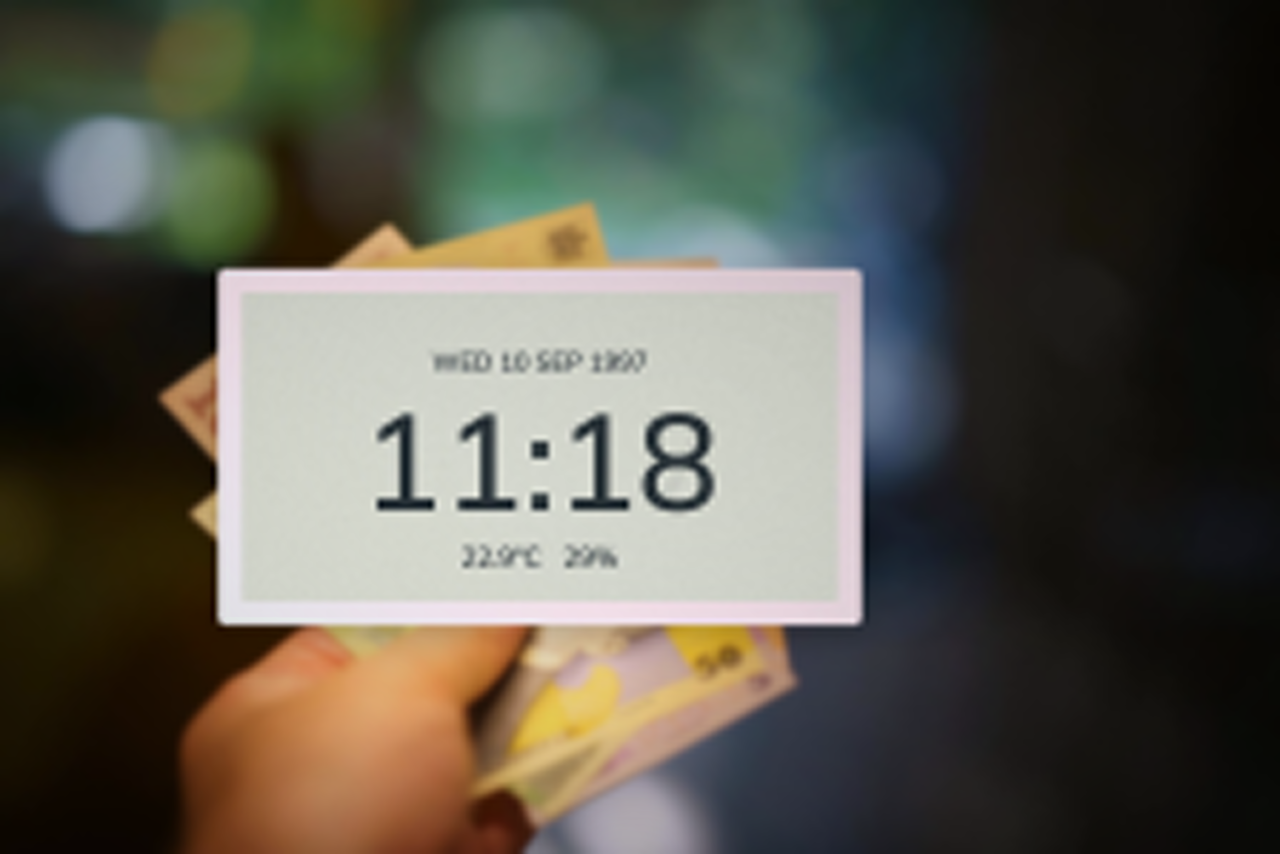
**11:18**
